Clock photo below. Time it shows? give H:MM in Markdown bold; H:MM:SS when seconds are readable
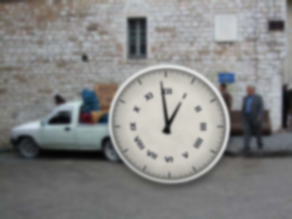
**12:59**
